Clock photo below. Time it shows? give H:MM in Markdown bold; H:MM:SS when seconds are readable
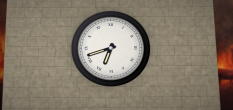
**6:42**
